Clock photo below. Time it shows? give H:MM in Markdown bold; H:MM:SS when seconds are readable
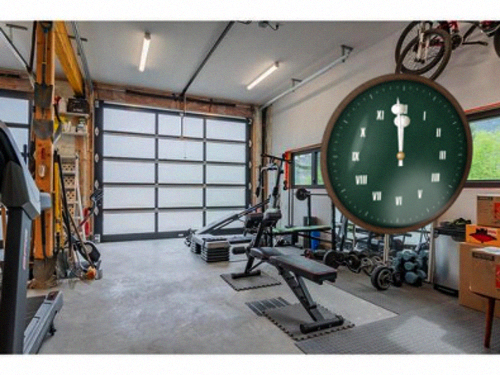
**11:59**
